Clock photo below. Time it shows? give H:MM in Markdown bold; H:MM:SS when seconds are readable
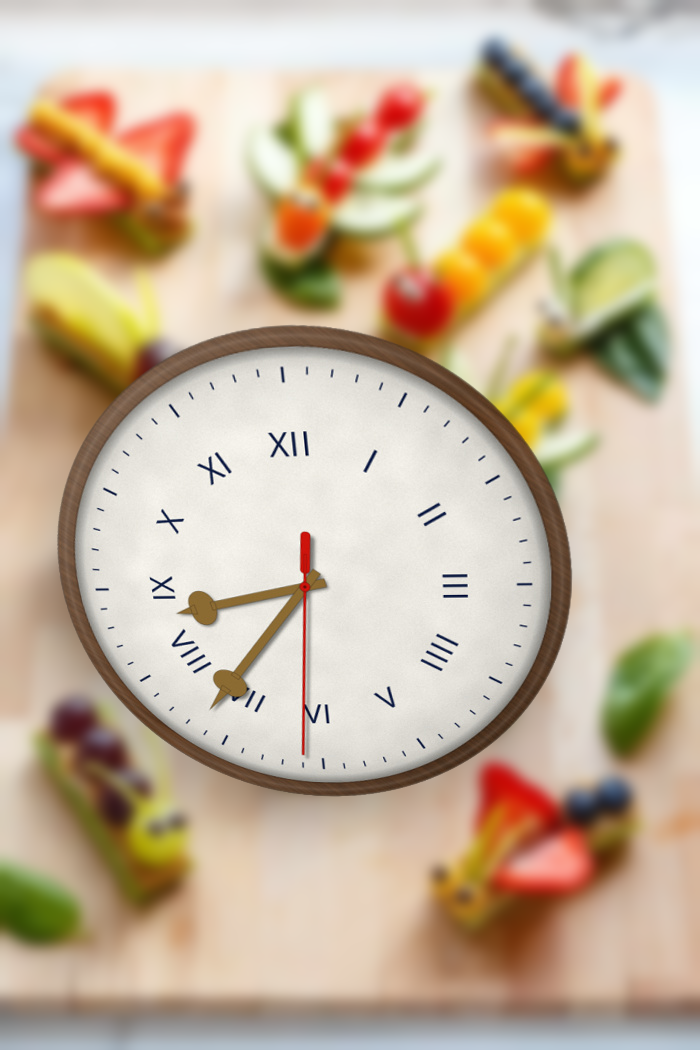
**8:36:31**
